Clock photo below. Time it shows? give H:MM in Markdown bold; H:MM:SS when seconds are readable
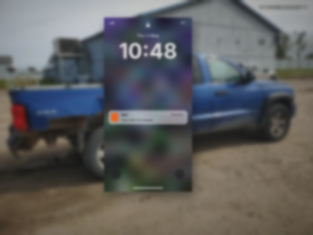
**10:48**
